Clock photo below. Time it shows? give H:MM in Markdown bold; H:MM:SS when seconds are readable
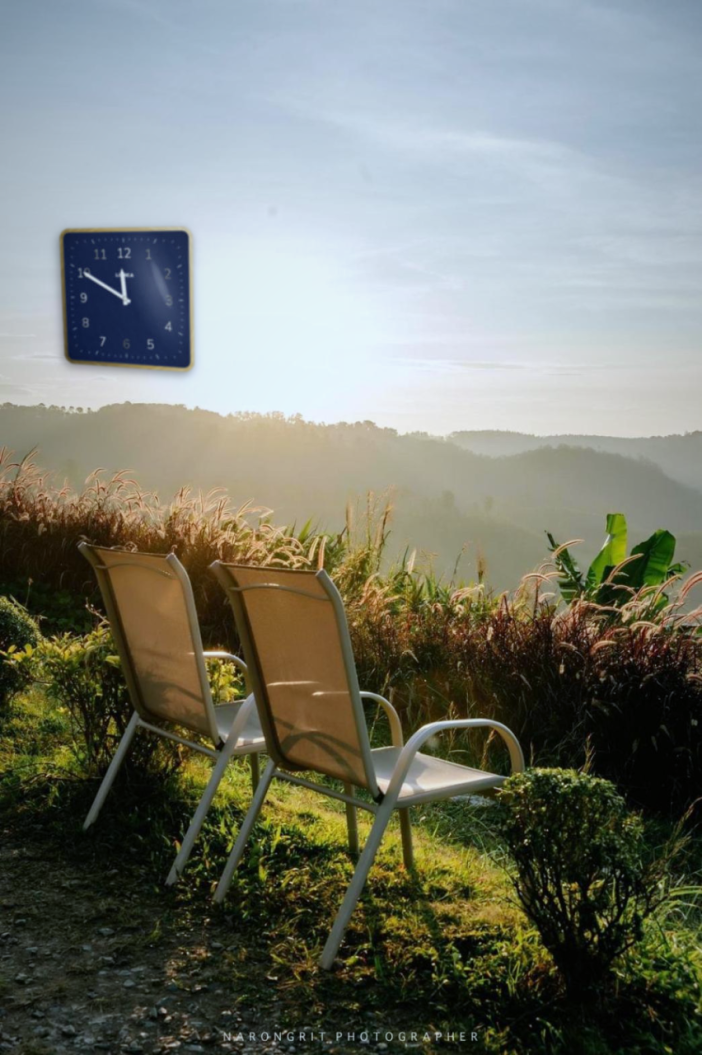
**11:50**
